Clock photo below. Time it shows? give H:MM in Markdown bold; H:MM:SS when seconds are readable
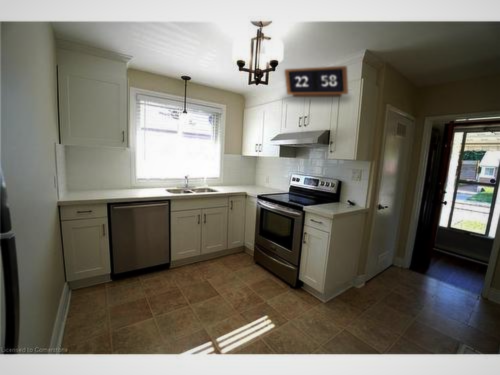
**22:58**
